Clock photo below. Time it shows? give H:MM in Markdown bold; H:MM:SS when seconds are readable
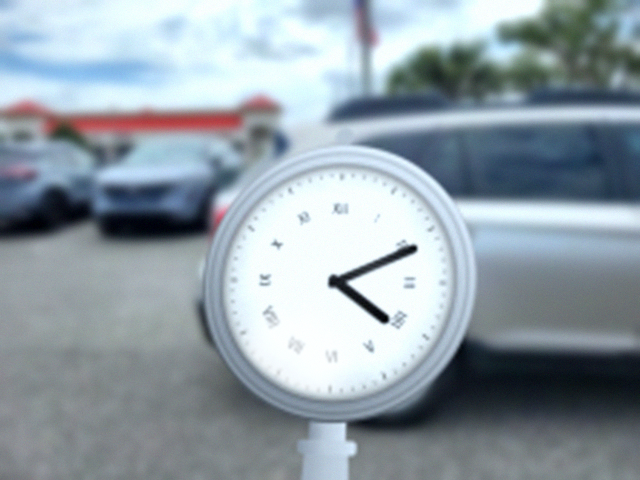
**4:11**
